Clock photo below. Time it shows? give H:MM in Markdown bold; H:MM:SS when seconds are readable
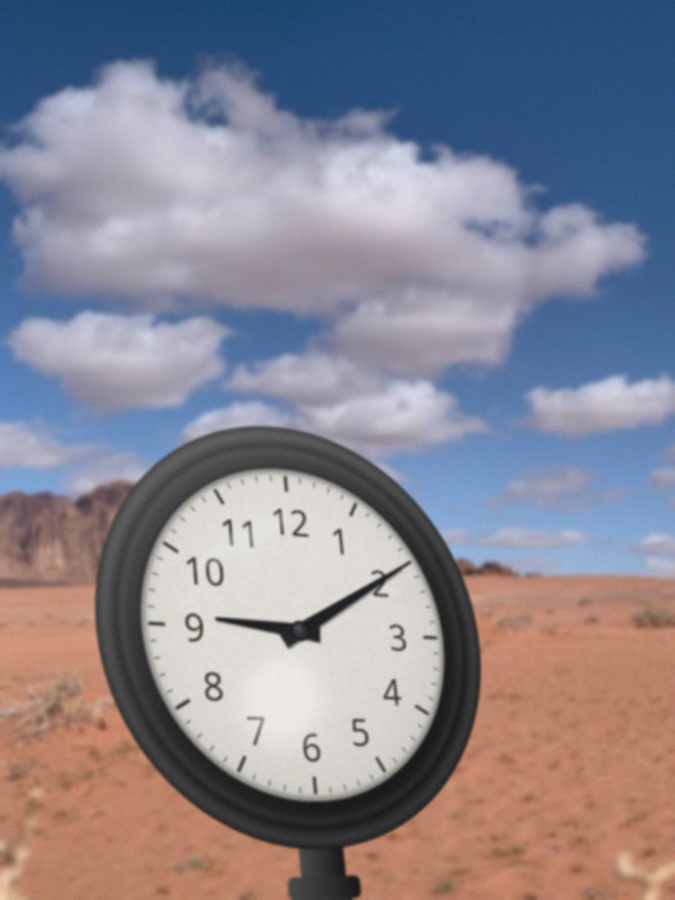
**9:10**
